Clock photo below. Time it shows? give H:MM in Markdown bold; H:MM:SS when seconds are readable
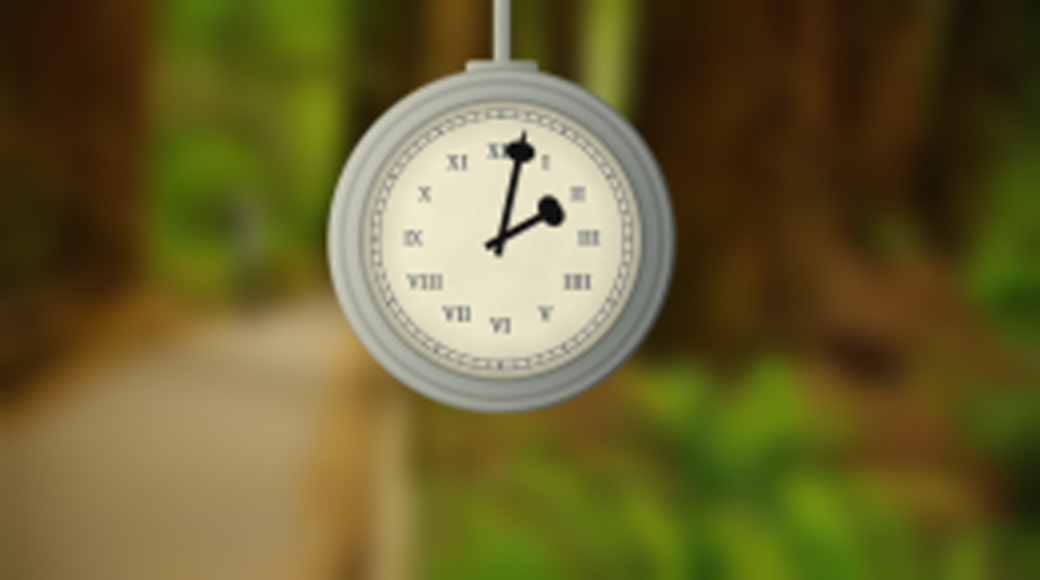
**2:02**
